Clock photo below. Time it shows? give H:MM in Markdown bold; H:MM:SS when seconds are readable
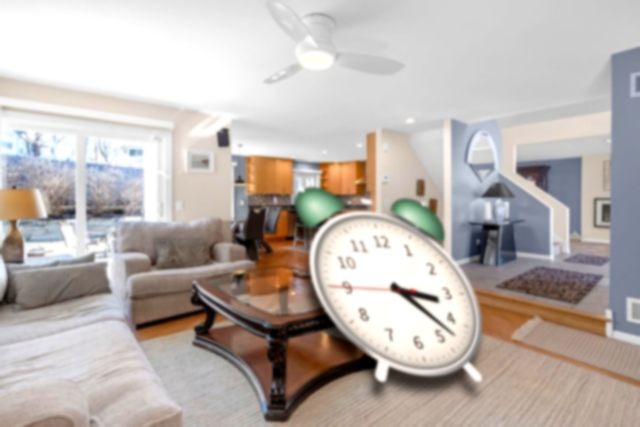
**3:22:45**
